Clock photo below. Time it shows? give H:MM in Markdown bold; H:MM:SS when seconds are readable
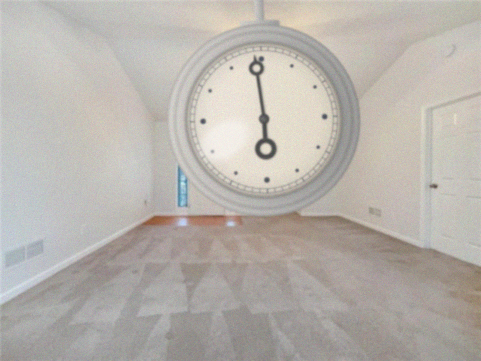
**5:59**
